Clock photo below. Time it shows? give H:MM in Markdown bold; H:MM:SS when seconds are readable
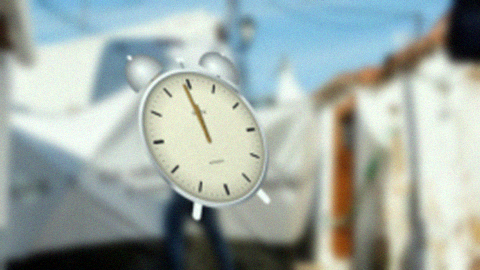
**11:59**
